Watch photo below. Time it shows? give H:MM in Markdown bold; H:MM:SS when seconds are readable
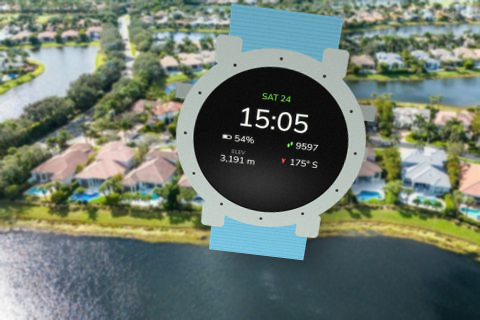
**15:05**
